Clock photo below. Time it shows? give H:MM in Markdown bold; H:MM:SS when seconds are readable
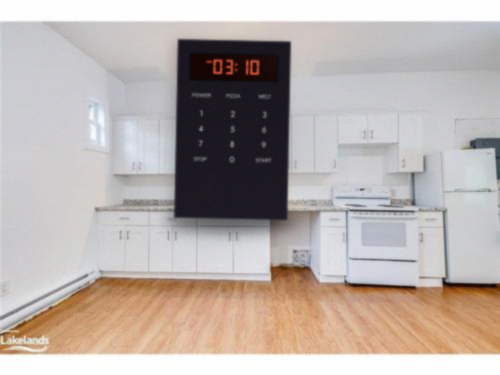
**3:10**
